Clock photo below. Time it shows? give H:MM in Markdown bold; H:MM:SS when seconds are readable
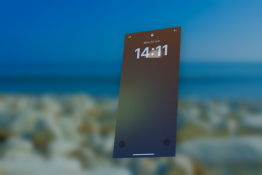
**14:11**
